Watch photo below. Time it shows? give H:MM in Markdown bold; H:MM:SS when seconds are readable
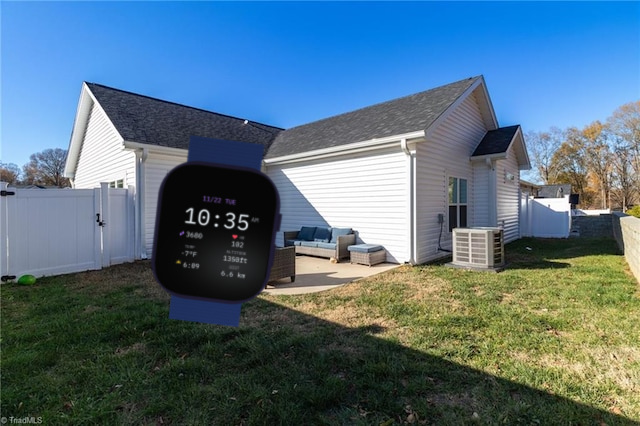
**10:35**
